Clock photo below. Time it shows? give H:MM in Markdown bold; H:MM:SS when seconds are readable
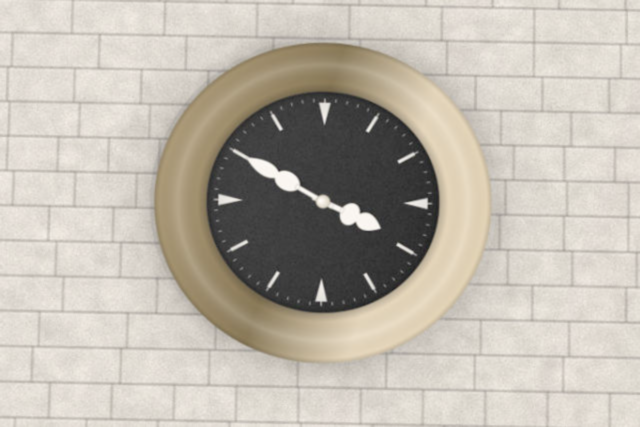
**3:50**
